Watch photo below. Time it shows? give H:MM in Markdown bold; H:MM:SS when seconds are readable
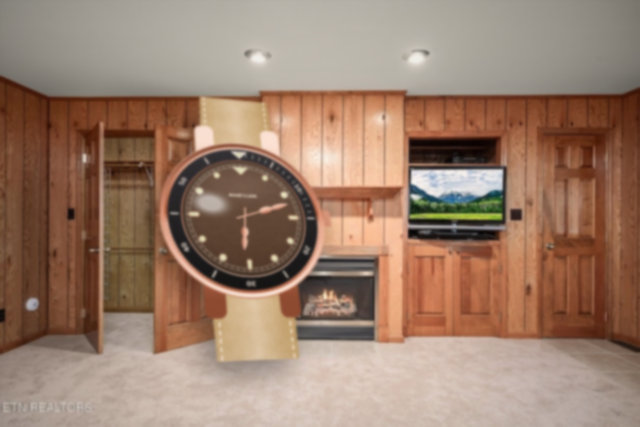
**6:12**
